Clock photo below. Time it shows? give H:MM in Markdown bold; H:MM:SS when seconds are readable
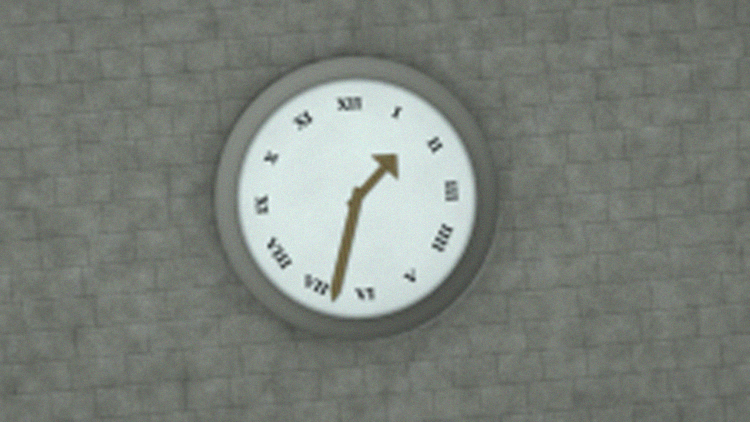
**1:33**
